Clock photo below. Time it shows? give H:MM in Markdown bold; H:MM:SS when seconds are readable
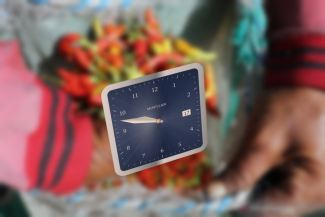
**9:48**
